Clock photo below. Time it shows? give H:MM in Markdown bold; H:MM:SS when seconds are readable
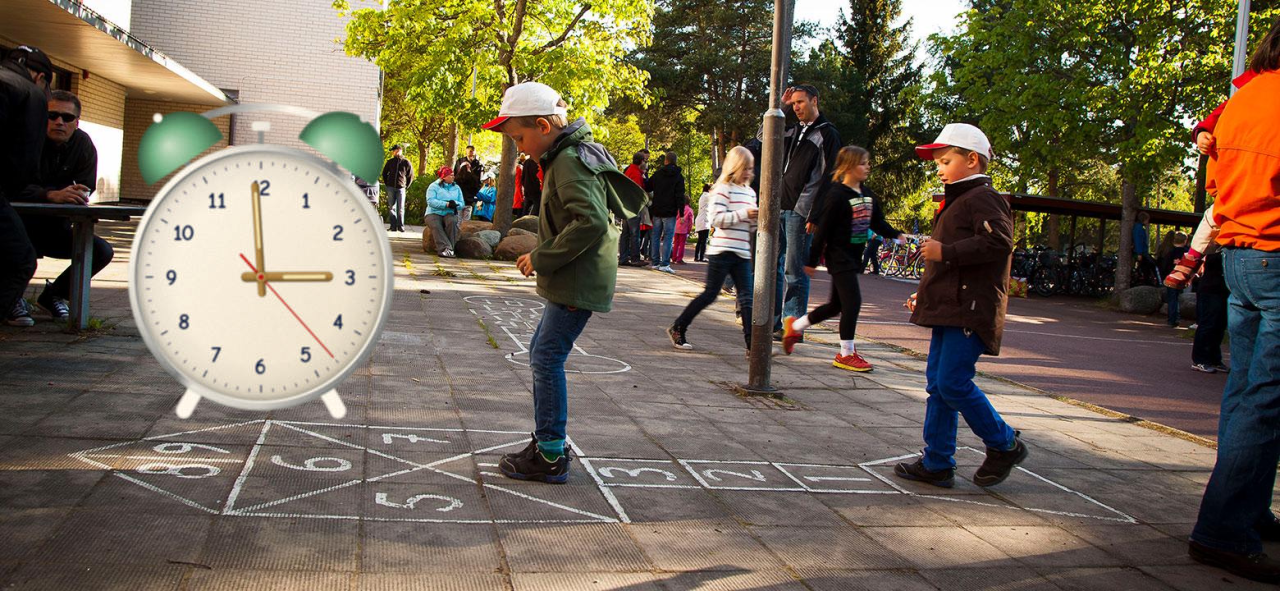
**2:59:23**
